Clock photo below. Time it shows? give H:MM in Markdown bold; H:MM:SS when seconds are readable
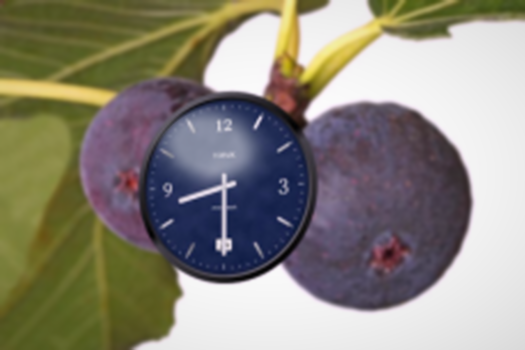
**8:30**
